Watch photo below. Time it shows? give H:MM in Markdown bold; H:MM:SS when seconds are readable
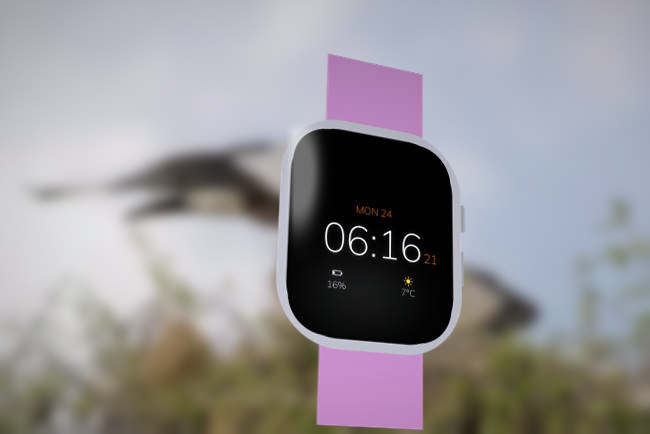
**6:16:21**
